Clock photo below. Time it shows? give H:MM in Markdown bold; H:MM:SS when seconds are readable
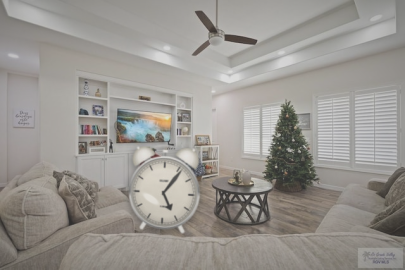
**5:06**
